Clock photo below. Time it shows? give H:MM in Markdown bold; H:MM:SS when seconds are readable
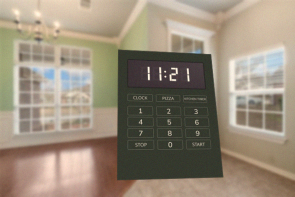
**11:21**
